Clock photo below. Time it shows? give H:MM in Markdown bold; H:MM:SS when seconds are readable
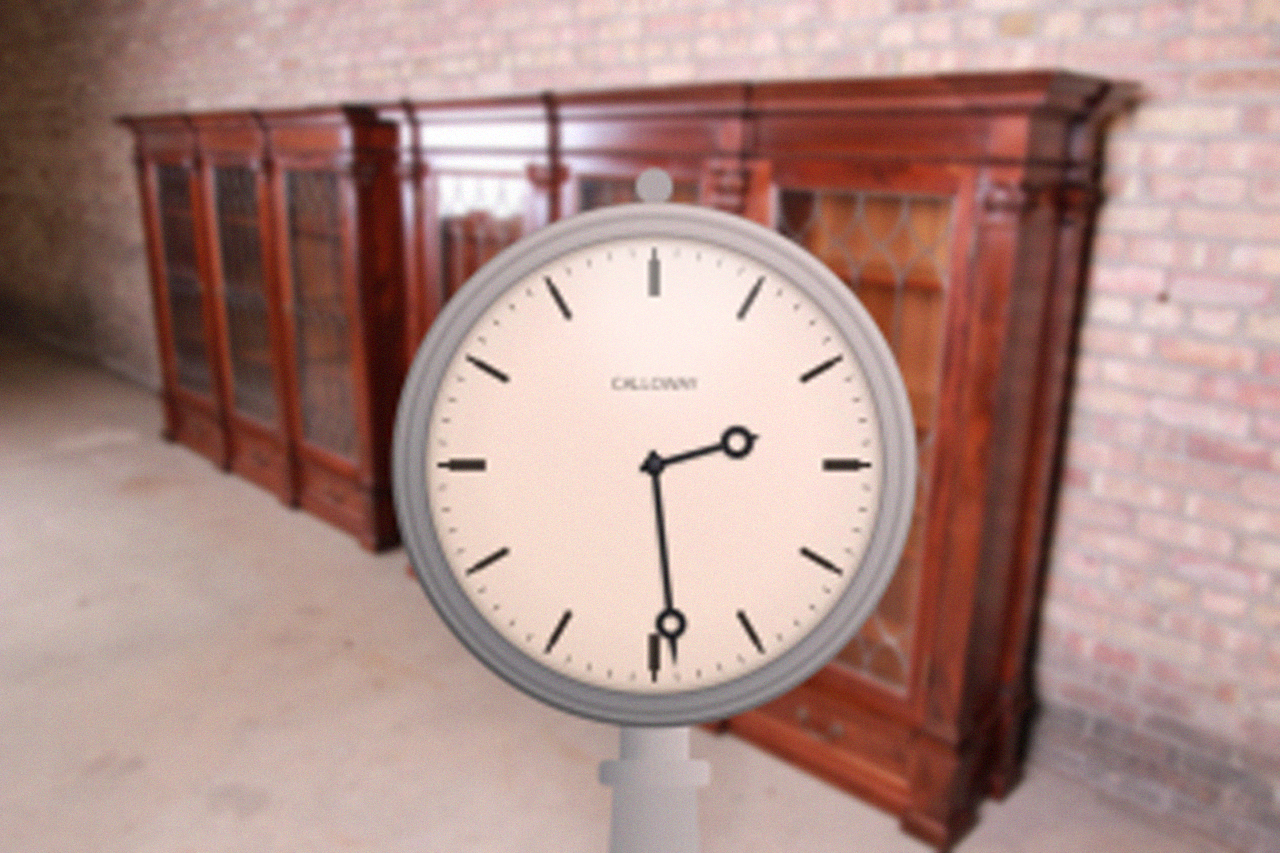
**2:29**
